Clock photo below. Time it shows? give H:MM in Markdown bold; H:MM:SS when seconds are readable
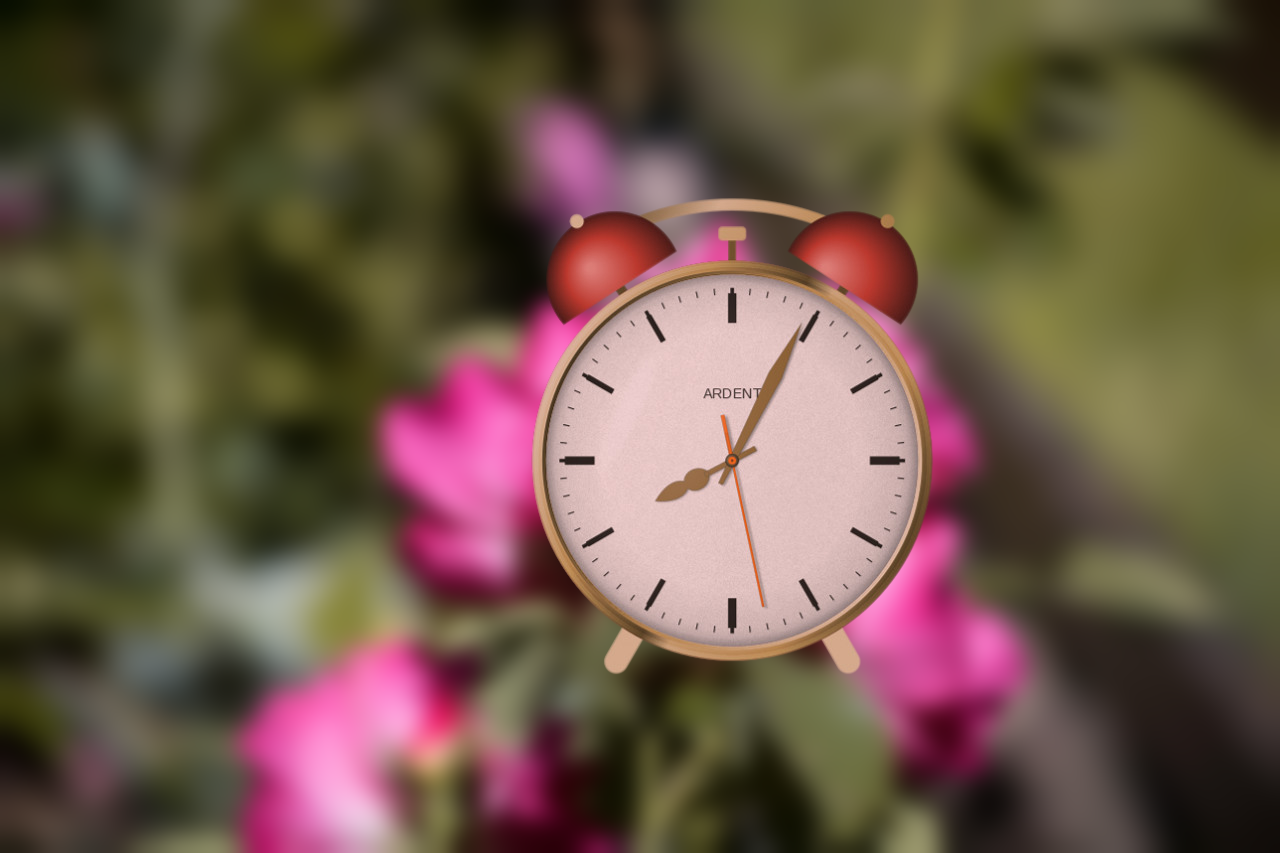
**8:04:28**
